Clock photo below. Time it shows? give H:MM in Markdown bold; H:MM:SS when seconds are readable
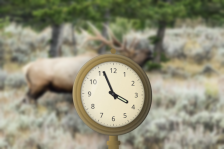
**3:56**
